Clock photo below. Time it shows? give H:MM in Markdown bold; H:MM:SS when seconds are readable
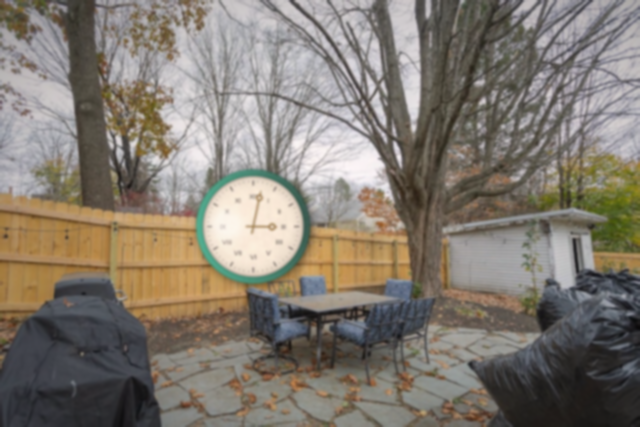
**3:02**
